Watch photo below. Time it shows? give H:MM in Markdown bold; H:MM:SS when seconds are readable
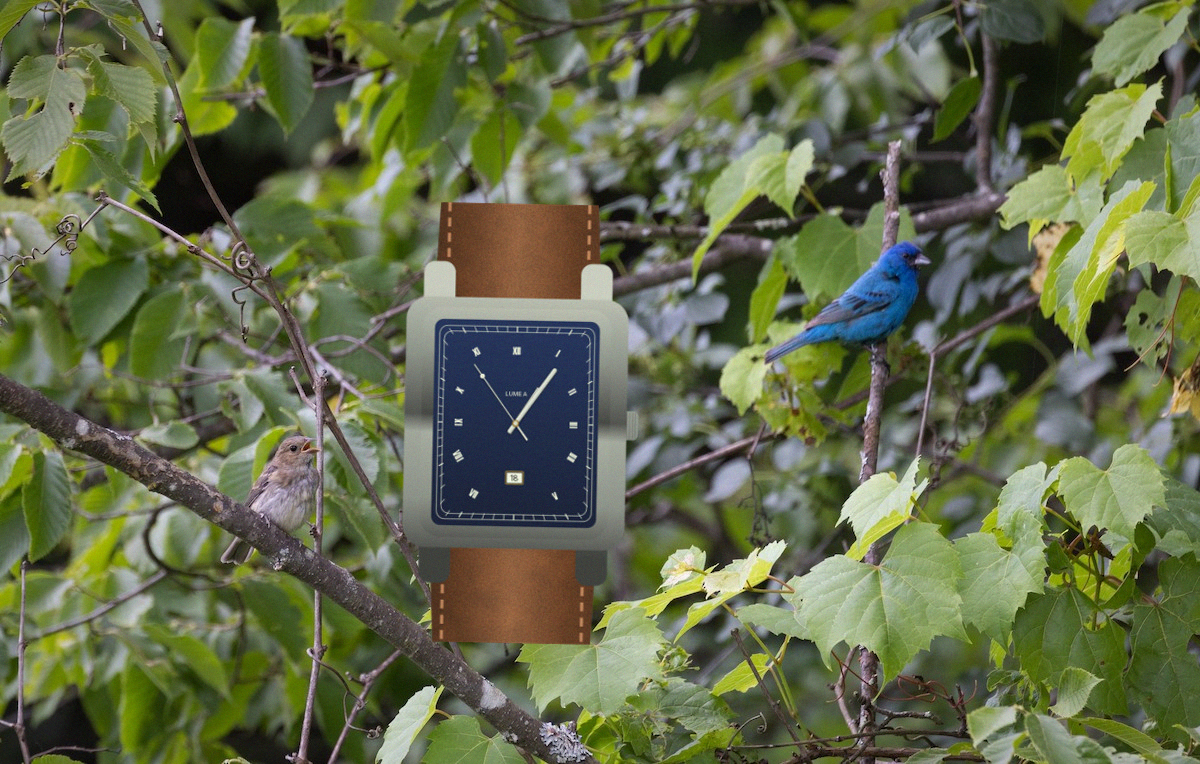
**1:05:54**
